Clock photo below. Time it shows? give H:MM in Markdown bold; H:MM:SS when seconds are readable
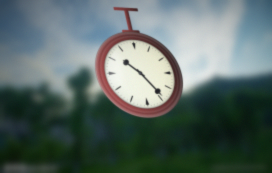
**10:24**
